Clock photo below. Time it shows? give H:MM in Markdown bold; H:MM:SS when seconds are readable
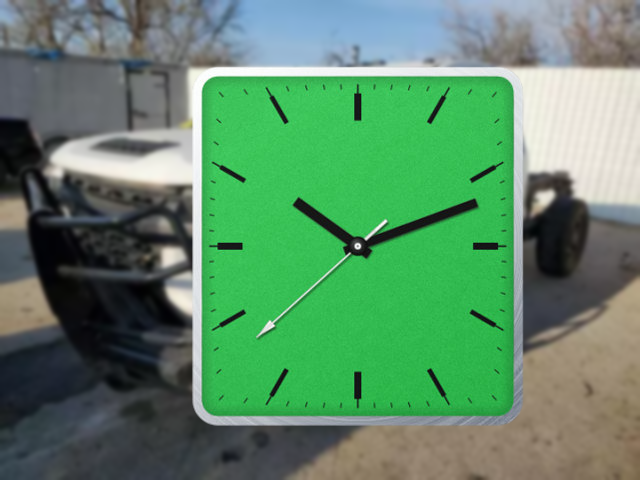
**10:11:38**
